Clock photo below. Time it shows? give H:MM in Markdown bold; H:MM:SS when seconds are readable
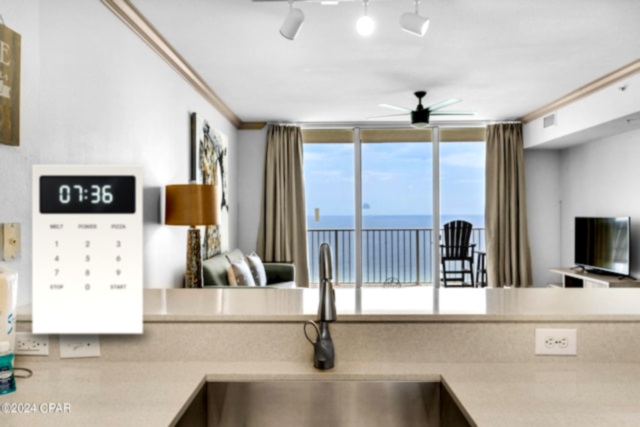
**7:36**
